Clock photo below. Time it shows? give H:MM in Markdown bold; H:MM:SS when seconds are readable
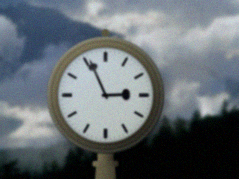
**2:56**
